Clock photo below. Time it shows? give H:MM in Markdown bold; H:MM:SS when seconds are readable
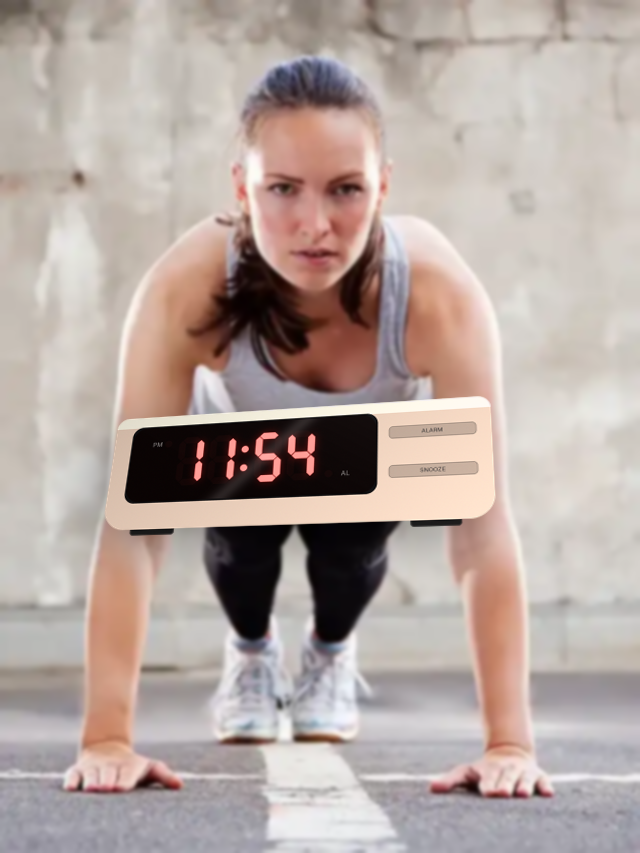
**11:54**
